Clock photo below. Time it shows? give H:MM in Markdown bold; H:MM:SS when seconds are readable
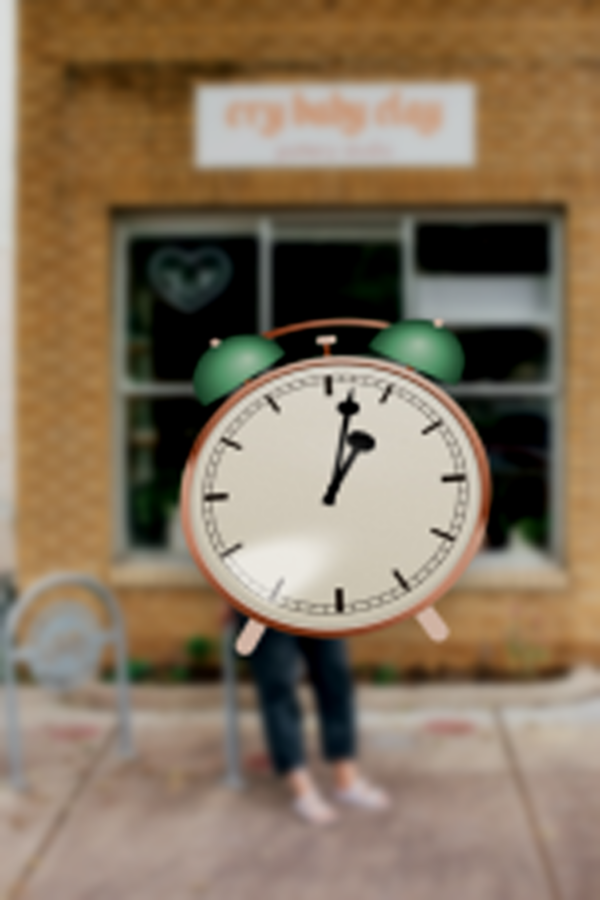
**1:02**
